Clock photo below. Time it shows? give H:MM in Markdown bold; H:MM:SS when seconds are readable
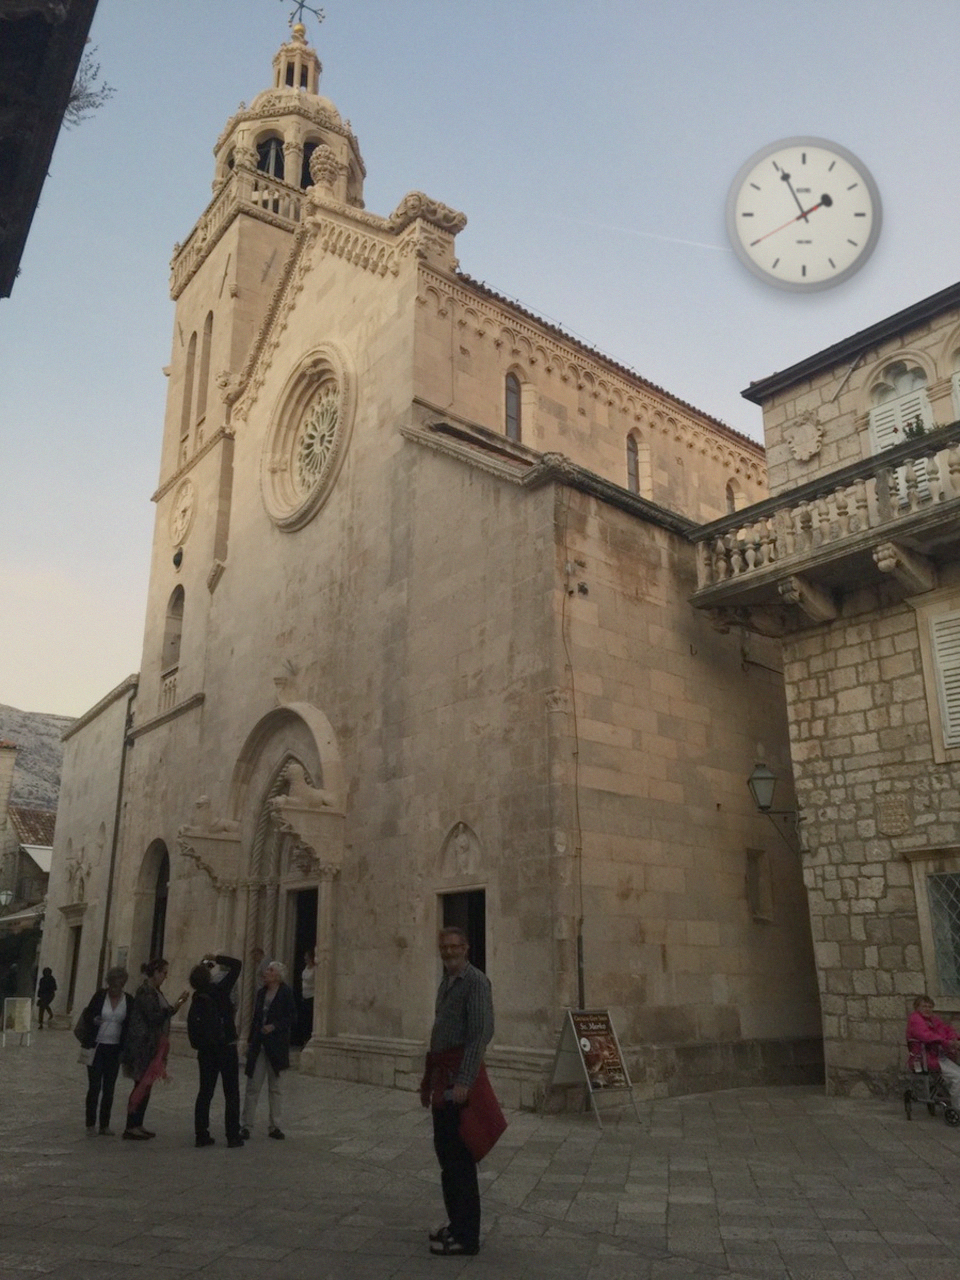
**1:55:40**
